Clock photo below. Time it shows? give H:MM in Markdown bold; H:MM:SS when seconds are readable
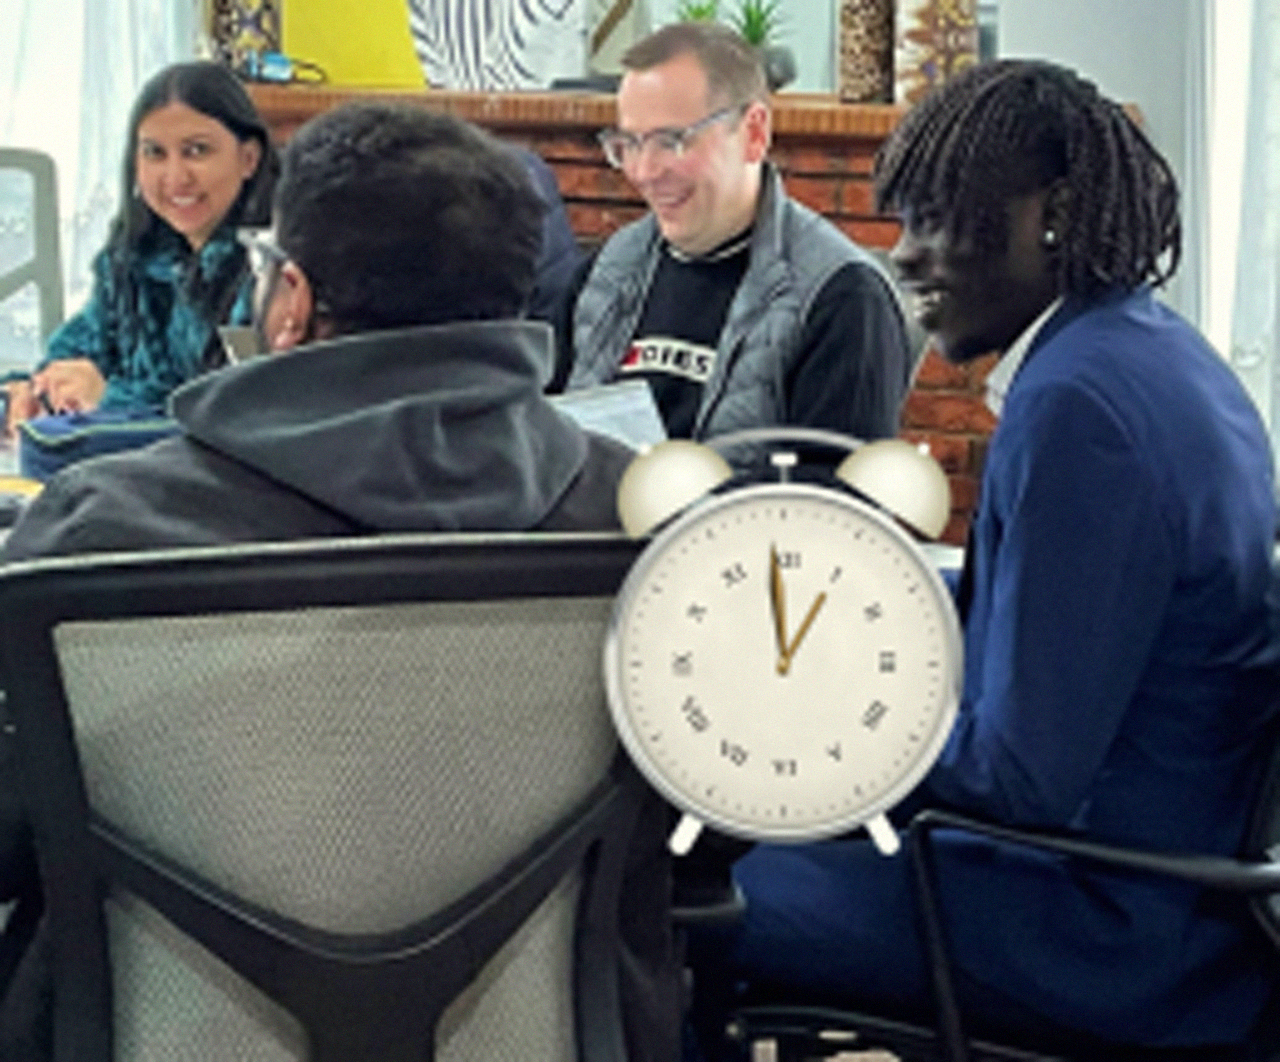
**12:59**
